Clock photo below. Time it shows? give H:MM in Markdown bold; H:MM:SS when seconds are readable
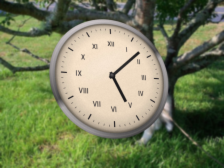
**5:08**
